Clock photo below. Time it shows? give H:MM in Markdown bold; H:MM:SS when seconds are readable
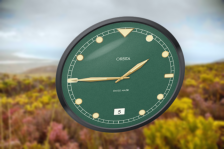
**1:45**
